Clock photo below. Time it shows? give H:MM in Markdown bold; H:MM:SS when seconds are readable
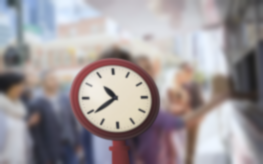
**10:39**
